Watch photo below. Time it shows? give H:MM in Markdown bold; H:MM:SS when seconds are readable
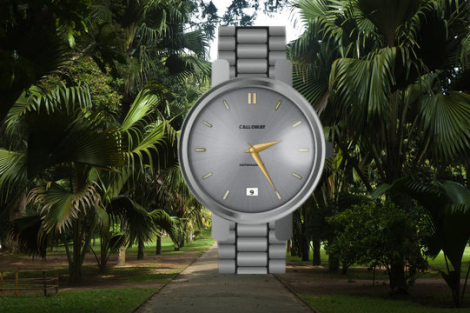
**2:25**
